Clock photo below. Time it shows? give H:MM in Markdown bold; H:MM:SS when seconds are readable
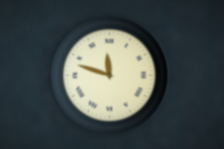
**11:48**
